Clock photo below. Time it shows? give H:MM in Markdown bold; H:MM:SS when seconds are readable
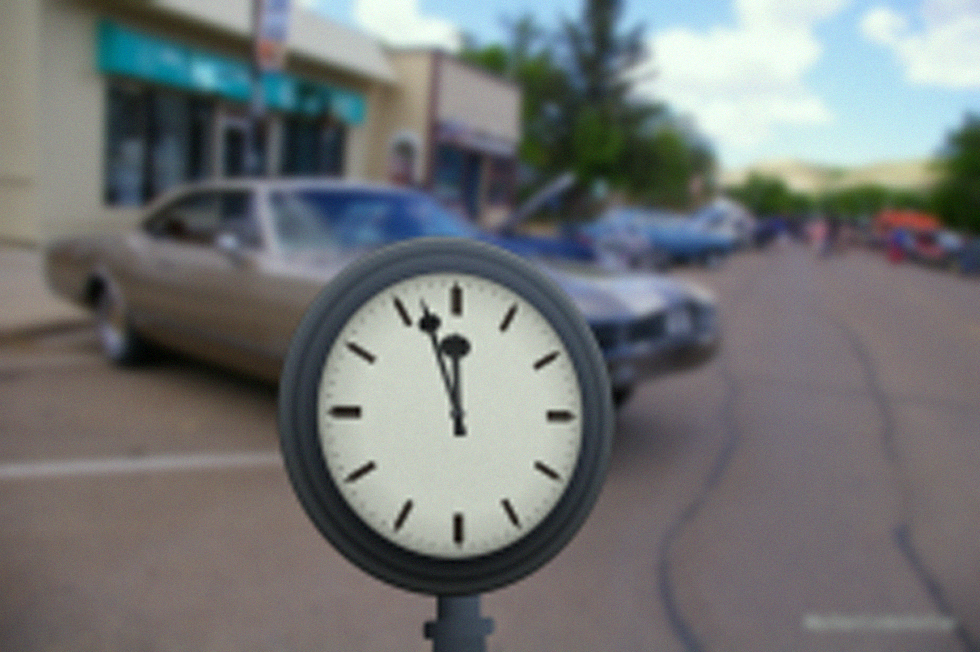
**11:57**
